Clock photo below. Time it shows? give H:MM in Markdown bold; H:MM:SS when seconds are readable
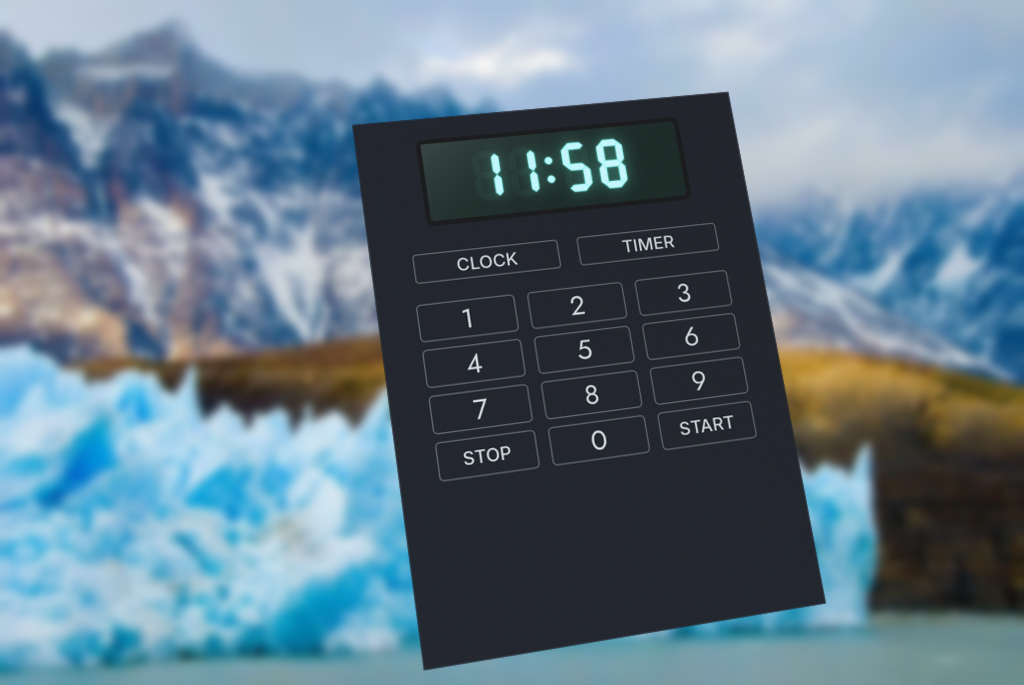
**11:58**
